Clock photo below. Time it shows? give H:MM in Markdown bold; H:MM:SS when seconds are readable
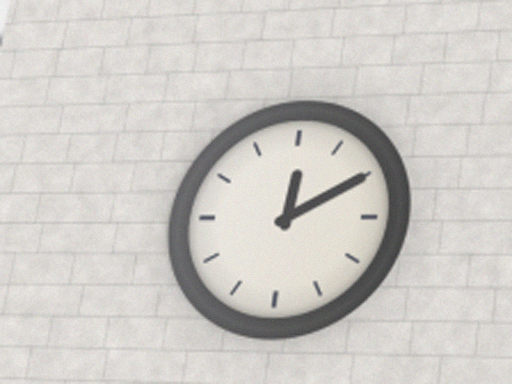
**12:10**
